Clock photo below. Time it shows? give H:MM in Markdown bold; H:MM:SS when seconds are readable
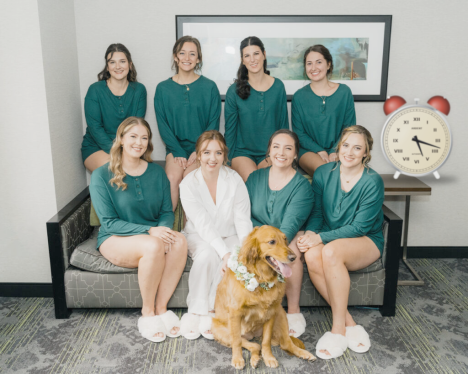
**5:18**
